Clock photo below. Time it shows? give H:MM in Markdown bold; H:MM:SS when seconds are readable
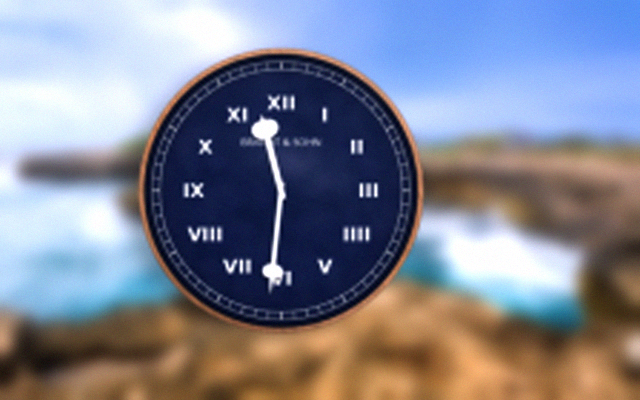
**11:31**
